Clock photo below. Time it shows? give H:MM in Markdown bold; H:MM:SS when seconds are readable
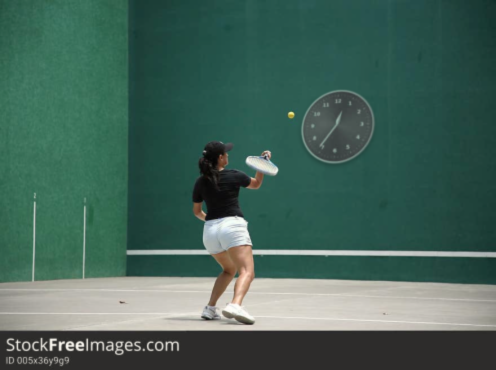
**12:36**
